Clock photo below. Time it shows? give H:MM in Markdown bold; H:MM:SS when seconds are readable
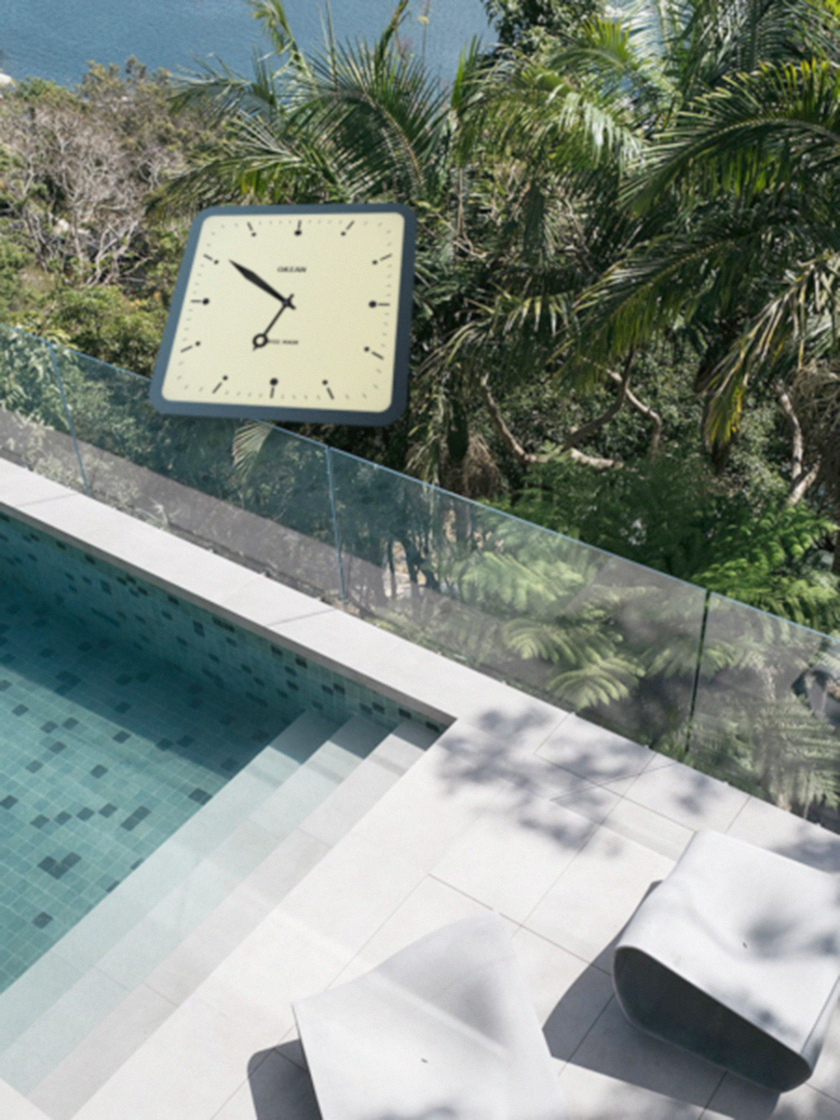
**6:51**
